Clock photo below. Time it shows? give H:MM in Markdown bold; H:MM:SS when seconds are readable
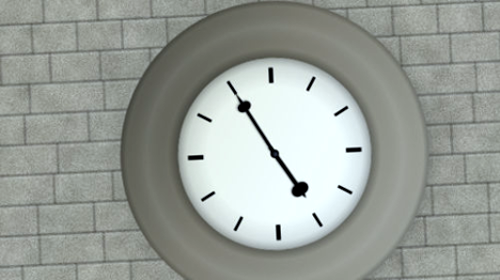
**4:55**
